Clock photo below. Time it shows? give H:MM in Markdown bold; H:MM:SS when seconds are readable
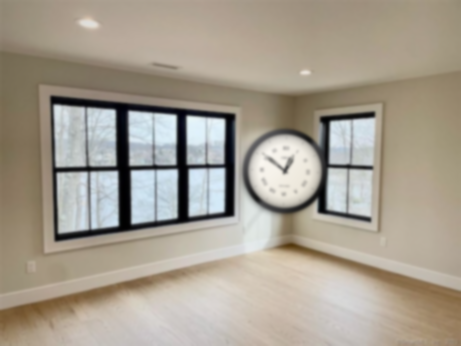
**12:51**
